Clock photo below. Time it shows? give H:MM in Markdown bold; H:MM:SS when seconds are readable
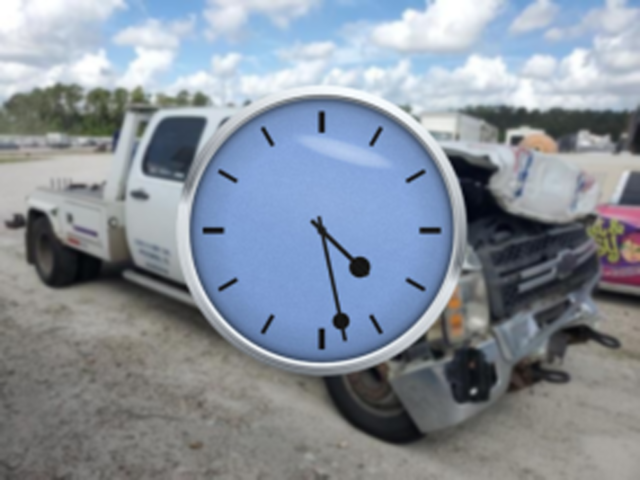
**4:28**
